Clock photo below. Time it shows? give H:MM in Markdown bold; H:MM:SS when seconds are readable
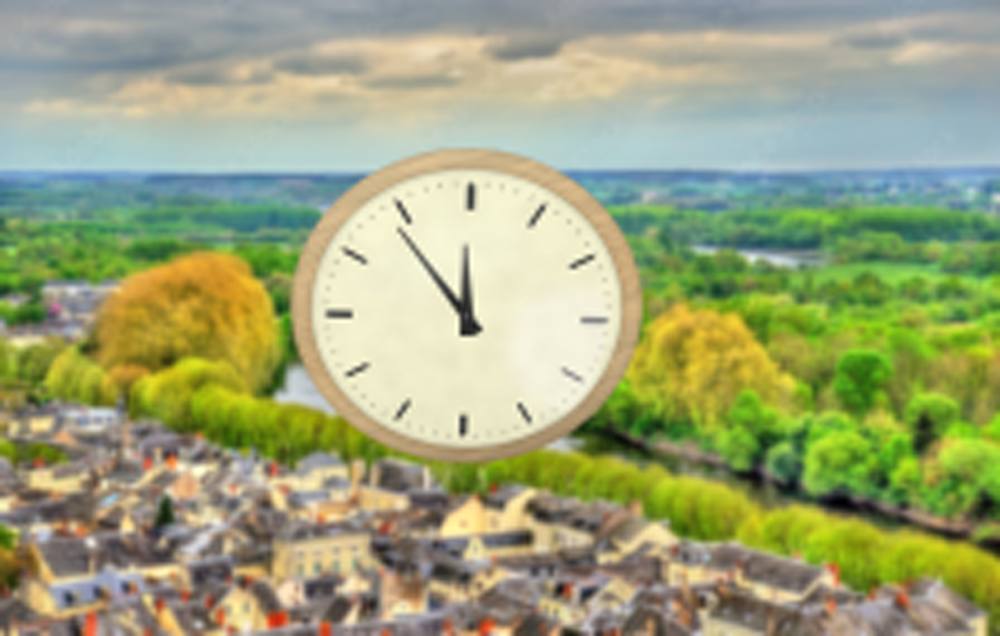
**11:54**
